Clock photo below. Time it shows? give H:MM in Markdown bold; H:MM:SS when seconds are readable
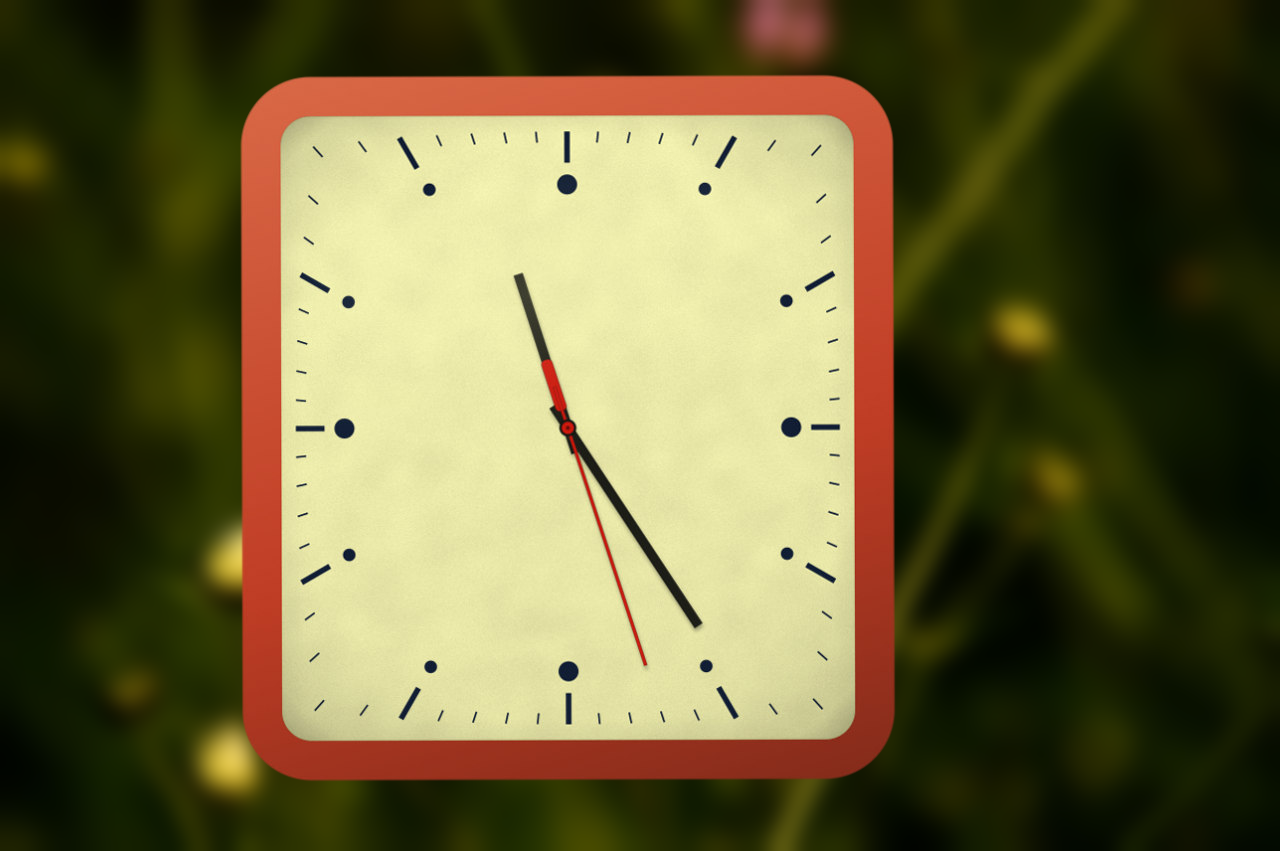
**11:24:27**
